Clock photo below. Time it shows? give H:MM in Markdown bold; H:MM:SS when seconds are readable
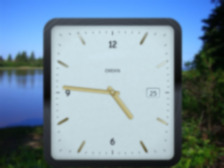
**4:46**
